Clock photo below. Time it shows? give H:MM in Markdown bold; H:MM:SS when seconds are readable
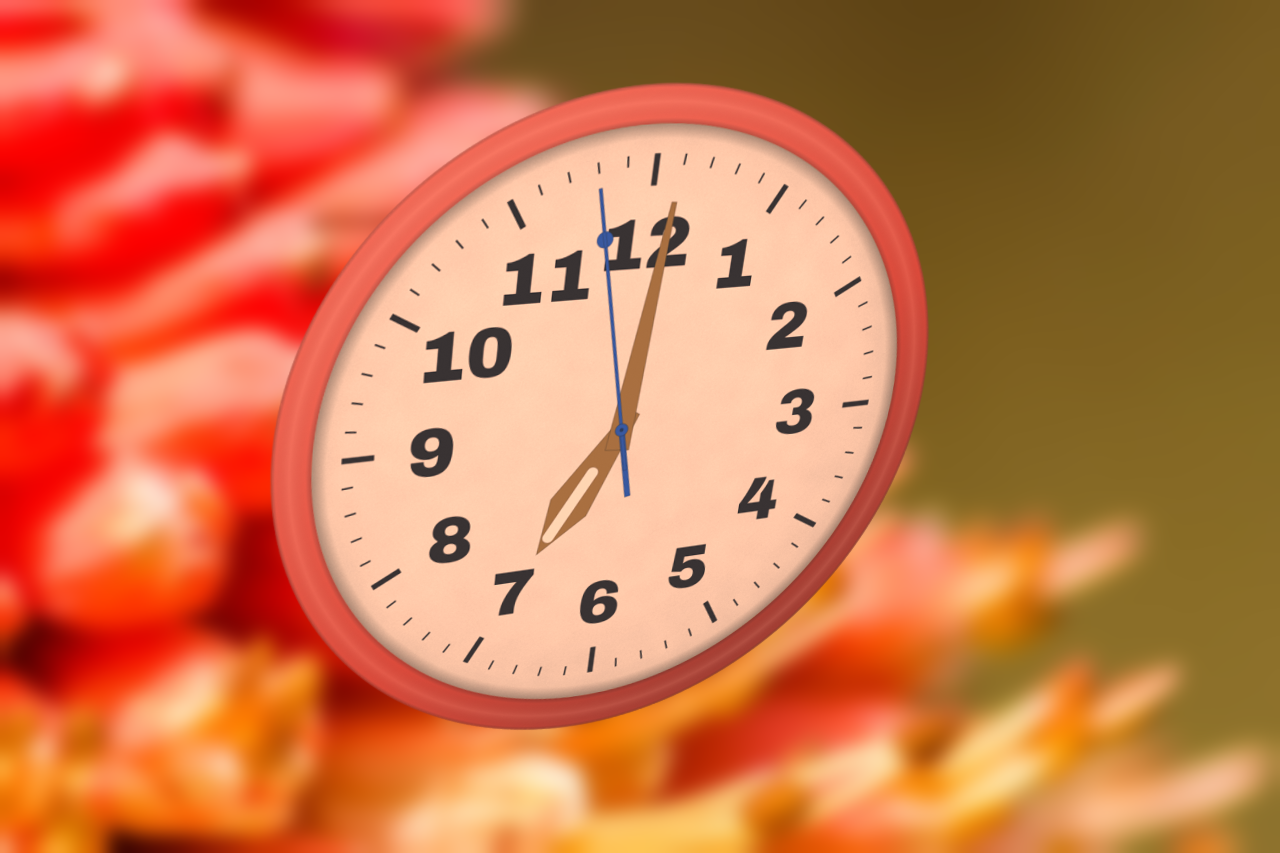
**7:00:58**
